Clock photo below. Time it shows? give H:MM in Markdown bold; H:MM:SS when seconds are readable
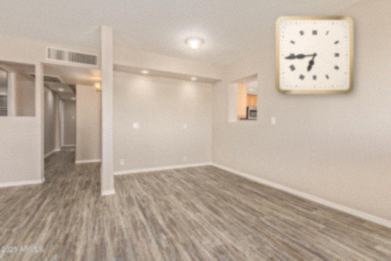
**6:44**
